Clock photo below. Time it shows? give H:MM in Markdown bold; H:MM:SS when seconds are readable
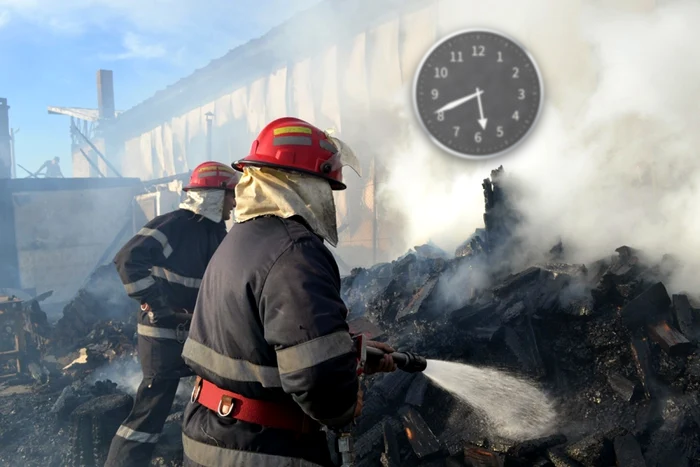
**5:41**
